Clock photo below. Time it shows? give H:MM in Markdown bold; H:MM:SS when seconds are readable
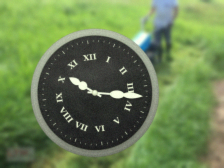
**10:17**
